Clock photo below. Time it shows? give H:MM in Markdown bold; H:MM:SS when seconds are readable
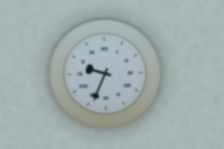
**9:34**
